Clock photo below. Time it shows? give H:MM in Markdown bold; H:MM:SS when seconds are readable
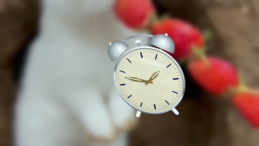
**1:48**
